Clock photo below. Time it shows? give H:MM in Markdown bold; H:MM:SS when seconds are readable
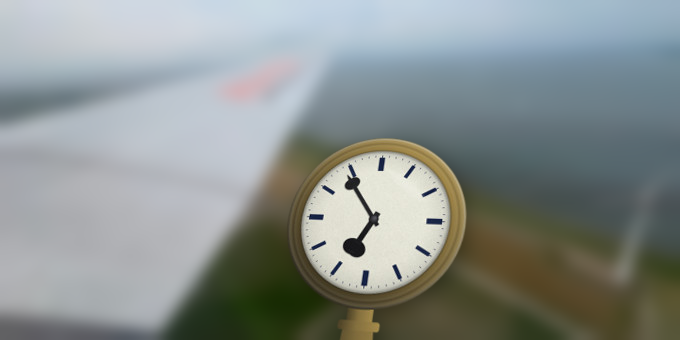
**6:54**
